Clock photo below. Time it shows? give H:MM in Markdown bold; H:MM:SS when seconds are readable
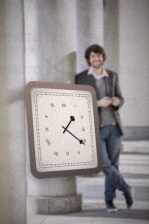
**1:21**
